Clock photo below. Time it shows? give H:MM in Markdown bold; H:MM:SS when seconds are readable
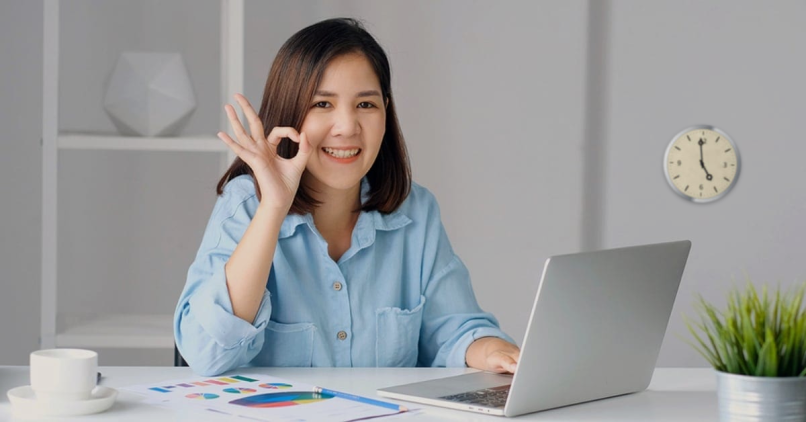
**4:59**
